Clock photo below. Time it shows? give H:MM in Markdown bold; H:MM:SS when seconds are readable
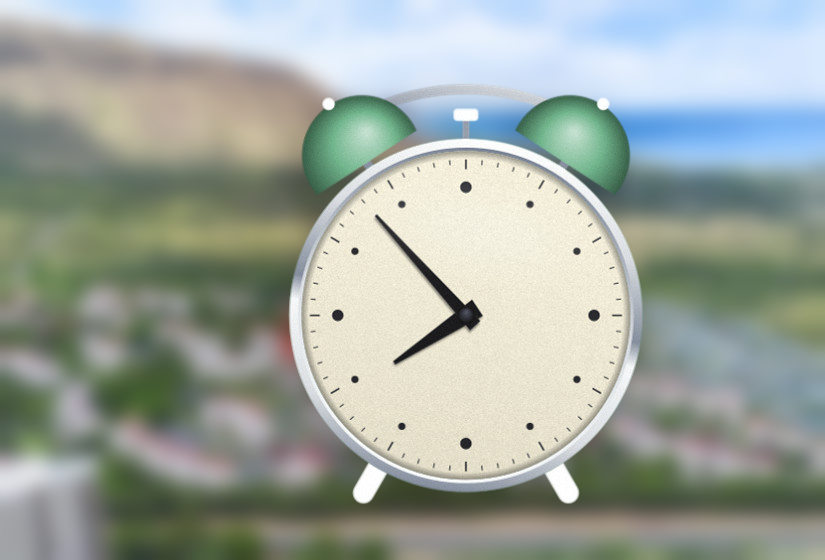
**7:53**
